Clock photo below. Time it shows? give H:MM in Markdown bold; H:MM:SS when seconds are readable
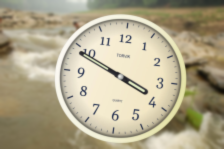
**3:49**
